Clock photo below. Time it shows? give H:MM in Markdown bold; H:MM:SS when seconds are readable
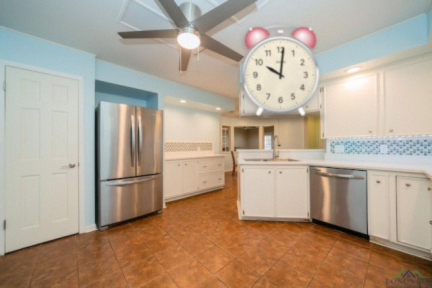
**10:01**
